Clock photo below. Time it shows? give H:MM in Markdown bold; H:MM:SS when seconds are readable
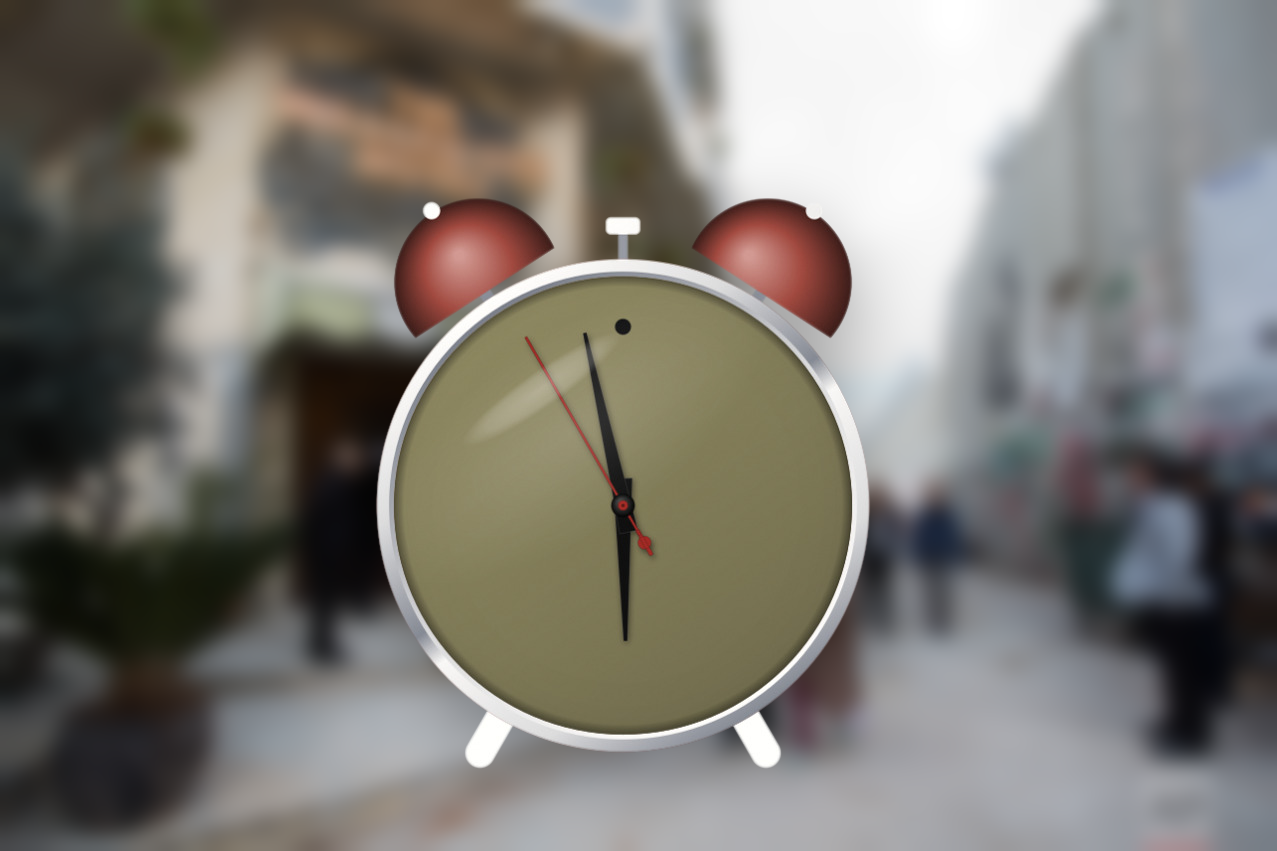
**5:57:55**
